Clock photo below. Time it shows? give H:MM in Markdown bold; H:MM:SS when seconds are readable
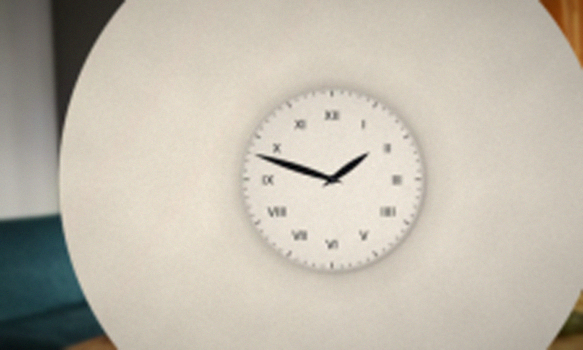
**1:48**
